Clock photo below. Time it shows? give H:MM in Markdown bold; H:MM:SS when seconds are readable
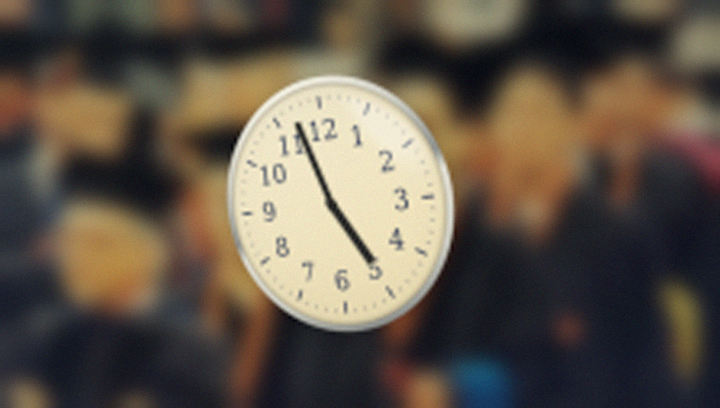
**4:57**
